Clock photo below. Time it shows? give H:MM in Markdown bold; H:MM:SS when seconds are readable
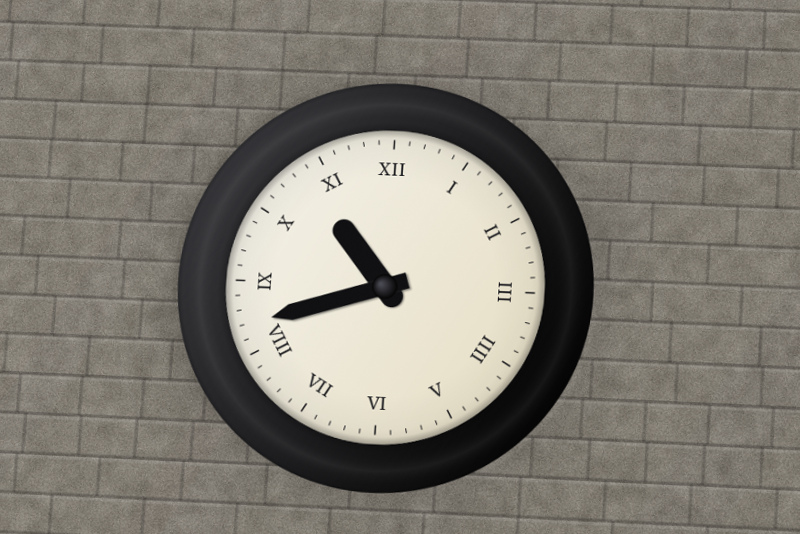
**10:42**
